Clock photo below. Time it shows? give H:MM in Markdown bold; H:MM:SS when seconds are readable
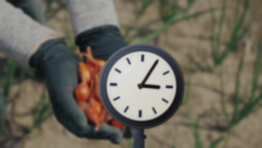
**3:05**
